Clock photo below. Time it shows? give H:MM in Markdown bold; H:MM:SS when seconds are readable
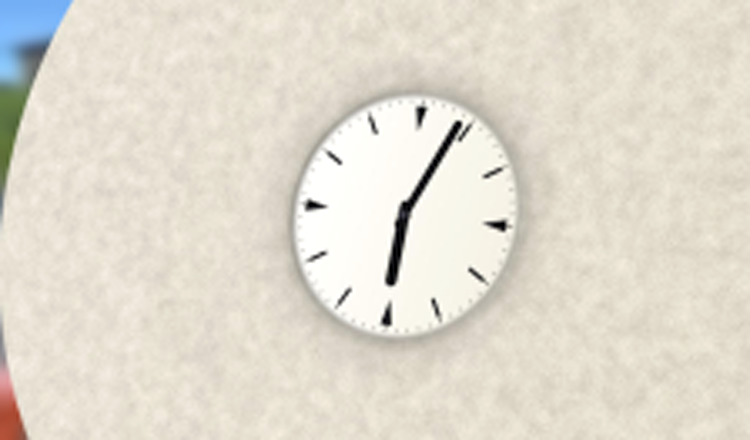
**6:04**
